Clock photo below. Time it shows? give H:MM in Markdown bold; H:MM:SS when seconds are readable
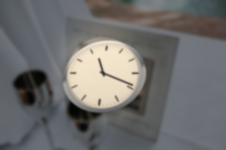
**11:19**
